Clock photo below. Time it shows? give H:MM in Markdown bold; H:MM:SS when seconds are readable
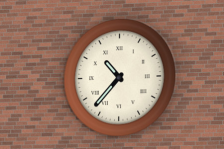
**10:37**
